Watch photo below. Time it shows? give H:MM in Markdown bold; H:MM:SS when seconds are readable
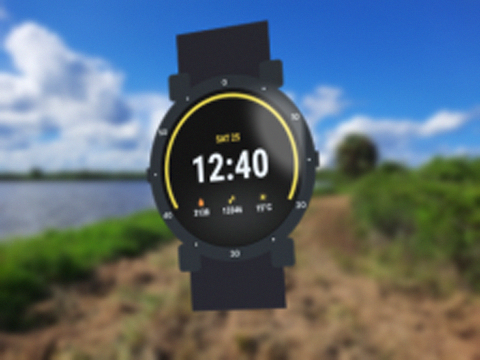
**12:40**
